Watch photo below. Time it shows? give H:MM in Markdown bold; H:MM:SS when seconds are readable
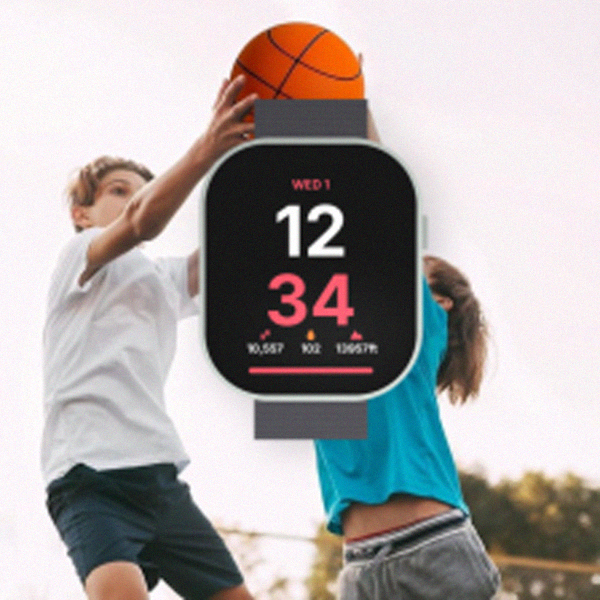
**12:34**
